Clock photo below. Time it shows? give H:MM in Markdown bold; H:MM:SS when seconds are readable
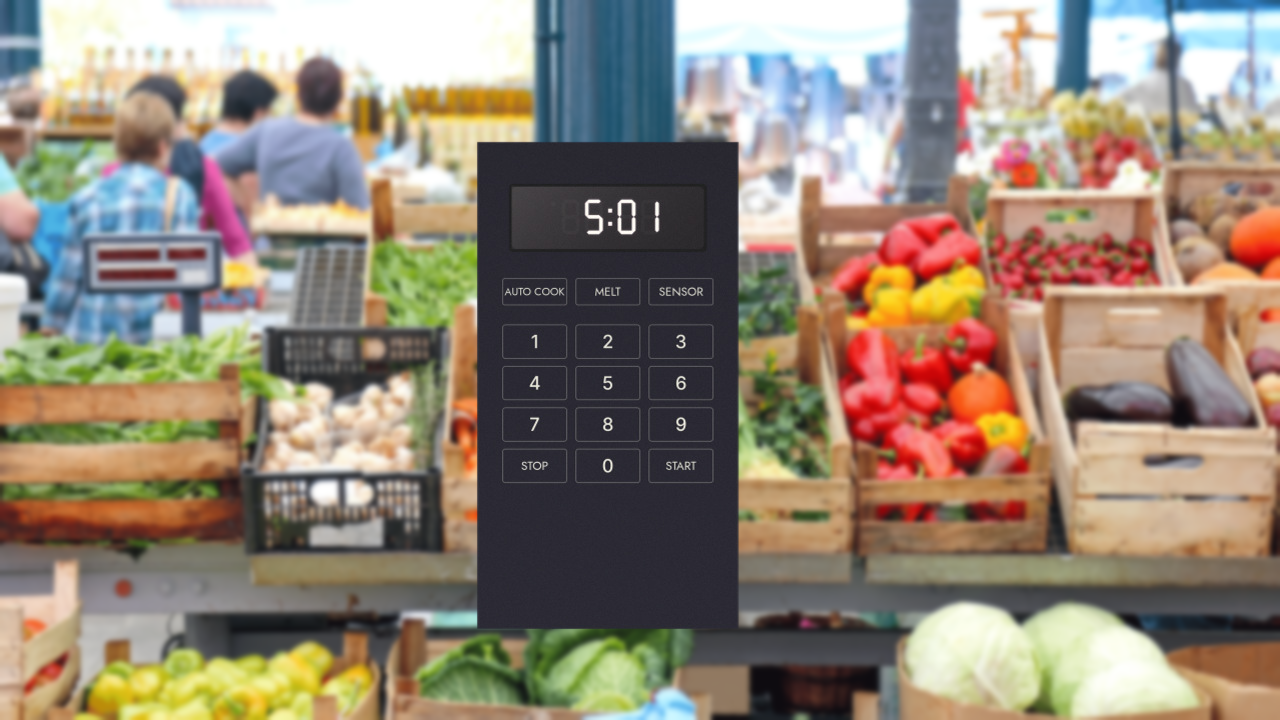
**5:01**
